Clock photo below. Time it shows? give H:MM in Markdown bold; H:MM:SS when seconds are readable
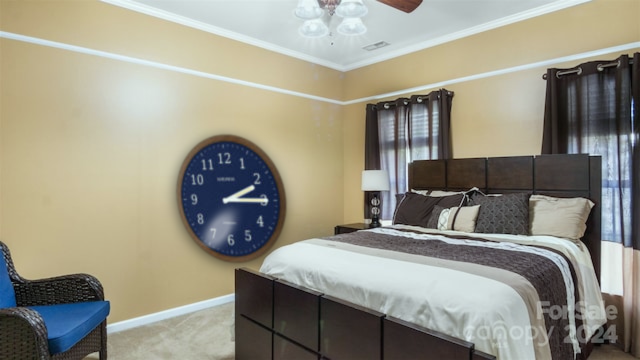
**2:15**
